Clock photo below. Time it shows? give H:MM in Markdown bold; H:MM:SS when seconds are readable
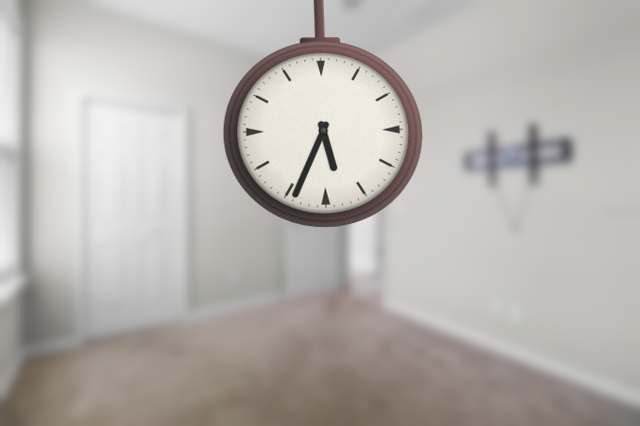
**5:34**
